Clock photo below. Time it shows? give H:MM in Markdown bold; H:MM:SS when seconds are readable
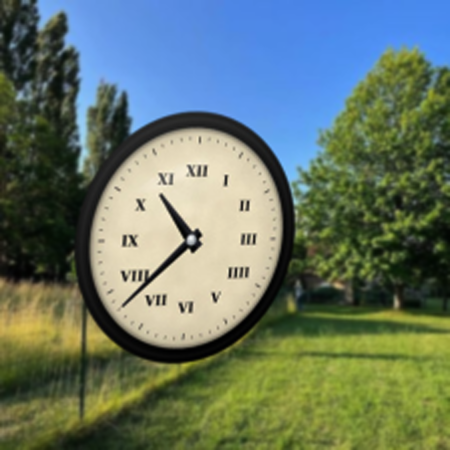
**10:38**
